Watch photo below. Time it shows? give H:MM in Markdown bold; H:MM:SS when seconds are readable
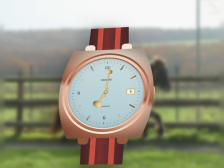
**7:01**
